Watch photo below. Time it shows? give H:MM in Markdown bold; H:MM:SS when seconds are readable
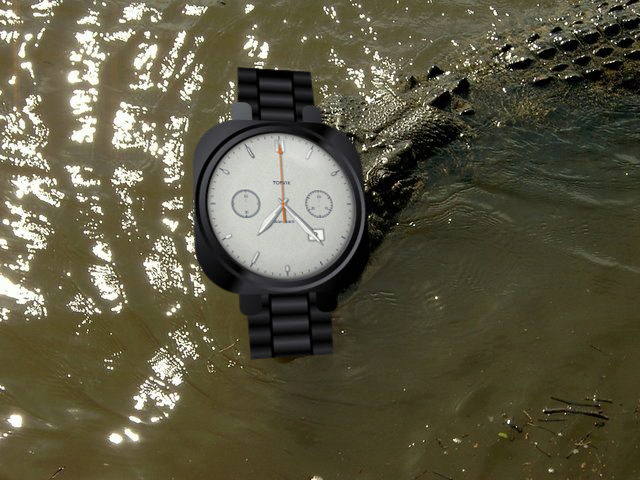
**7:23**
